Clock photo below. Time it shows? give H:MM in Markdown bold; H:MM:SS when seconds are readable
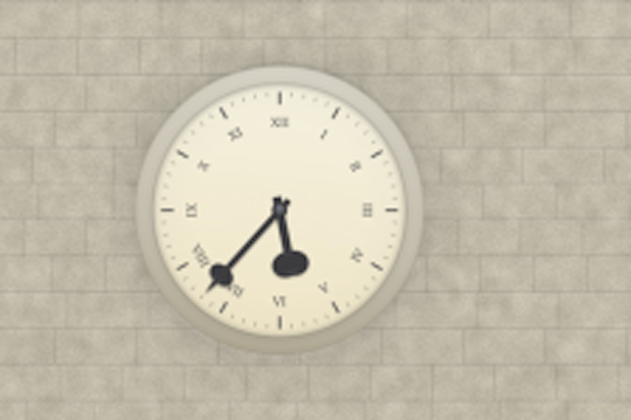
**5:37**
